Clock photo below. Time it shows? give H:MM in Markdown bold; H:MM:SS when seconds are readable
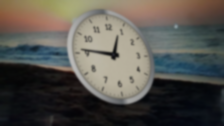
**12:46**
